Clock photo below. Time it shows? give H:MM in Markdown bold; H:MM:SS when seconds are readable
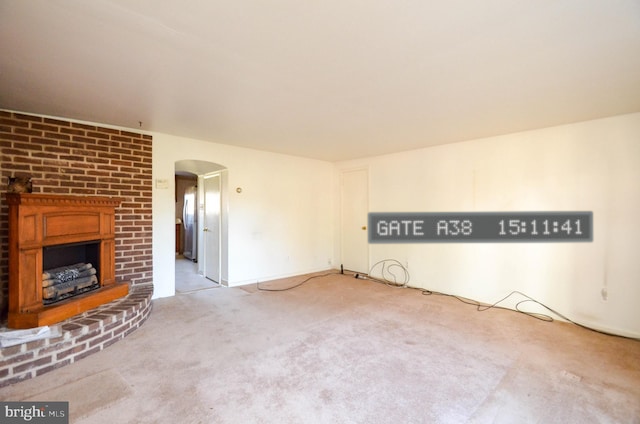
**15:11:41**
